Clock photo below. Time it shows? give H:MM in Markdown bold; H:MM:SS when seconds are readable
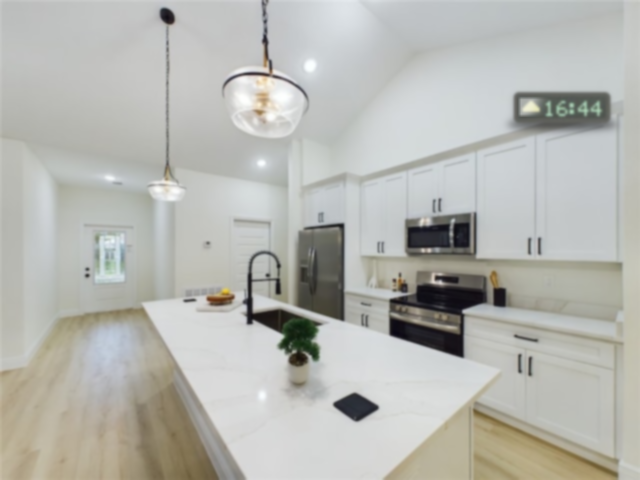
**16:44**
